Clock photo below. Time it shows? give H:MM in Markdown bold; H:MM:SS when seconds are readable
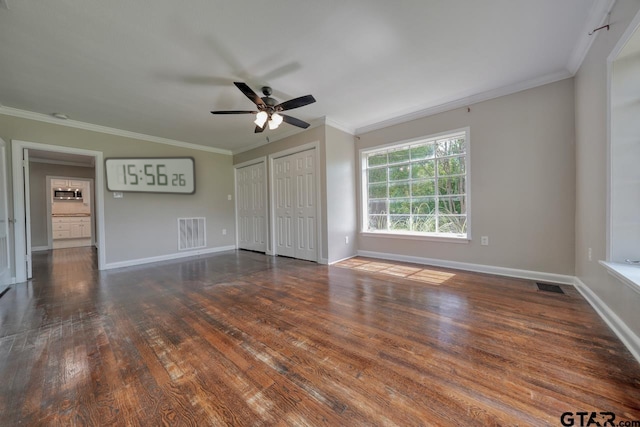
**15:56:26**
